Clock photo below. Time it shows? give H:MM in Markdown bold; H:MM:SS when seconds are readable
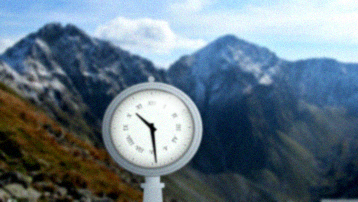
**10:29**
